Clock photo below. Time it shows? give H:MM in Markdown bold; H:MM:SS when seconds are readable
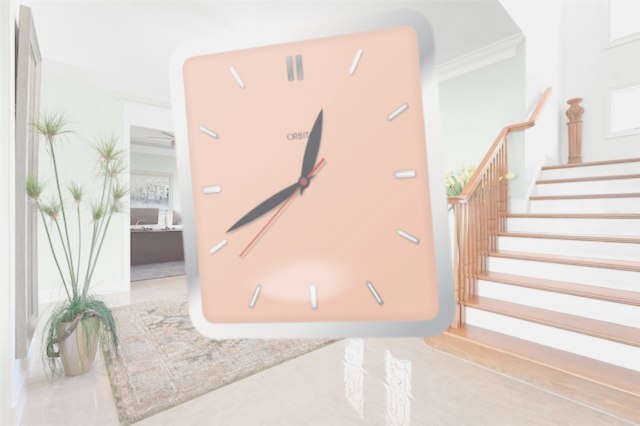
**12:40:38**
